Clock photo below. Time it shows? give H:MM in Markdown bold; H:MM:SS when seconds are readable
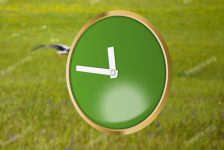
**11:46**
